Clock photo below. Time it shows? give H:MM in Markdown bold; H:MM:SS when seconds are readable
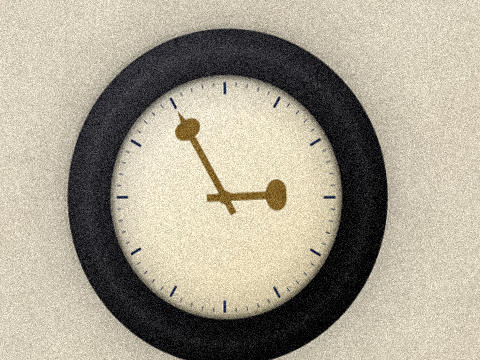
**2:55**
